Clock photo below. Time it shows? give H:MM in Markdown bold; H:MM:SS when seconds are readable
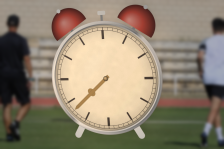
**7:38**
